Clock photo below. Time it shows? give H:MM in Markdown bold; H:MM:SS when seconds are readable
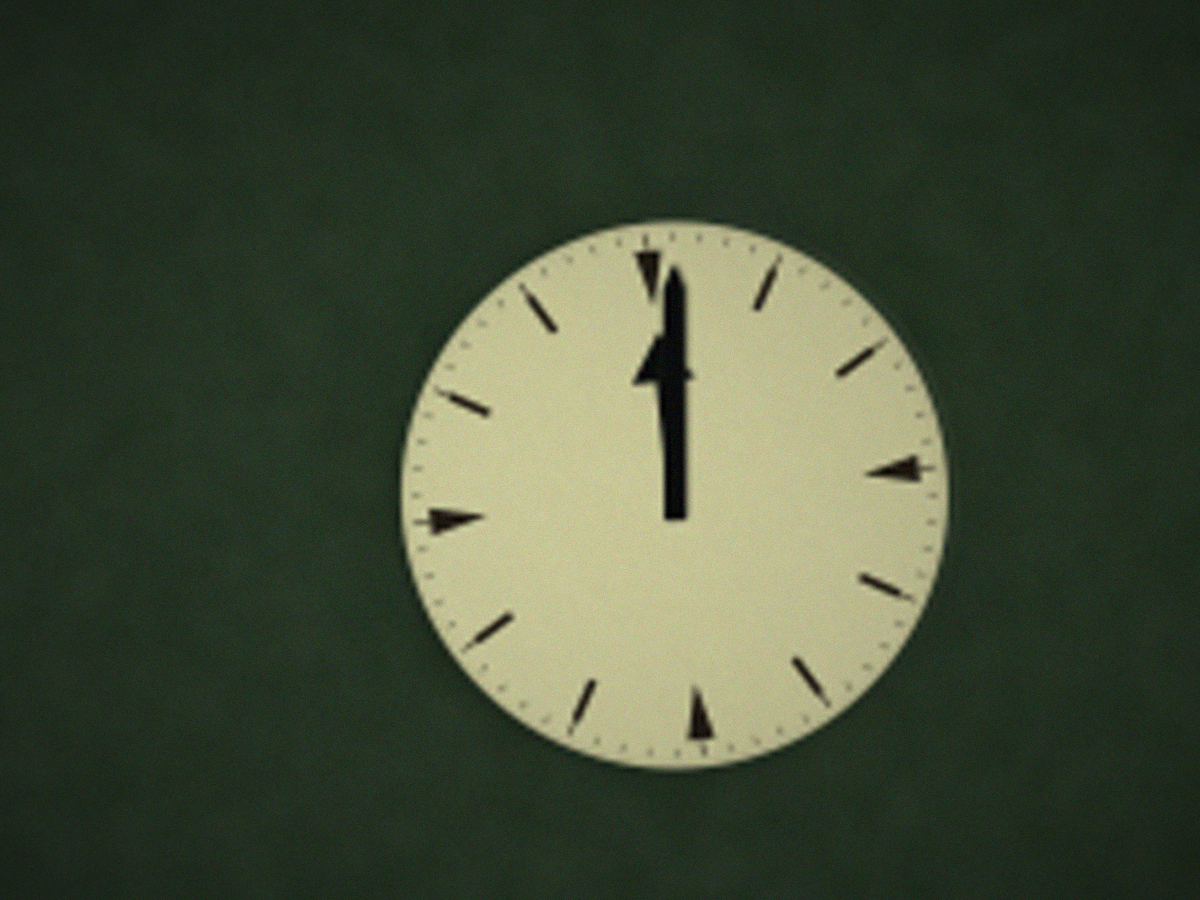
**12:01**
